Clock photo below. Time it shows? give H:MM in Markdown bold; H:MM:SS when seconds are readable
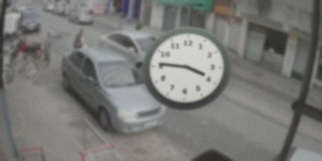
**3:46**
